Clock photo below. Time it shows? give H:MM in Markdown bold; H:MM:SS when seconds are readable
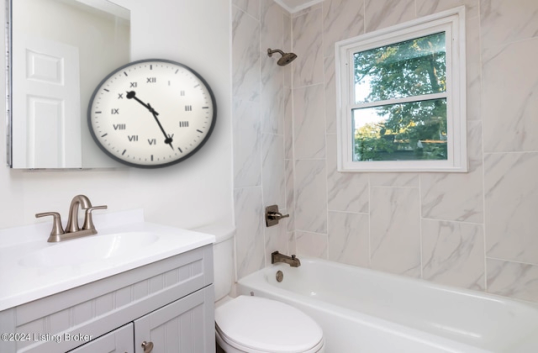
**10:26**
